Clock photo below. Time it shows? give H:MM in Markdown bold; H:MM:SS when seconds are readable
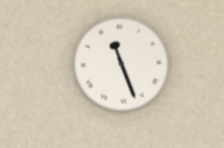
**11:27**
